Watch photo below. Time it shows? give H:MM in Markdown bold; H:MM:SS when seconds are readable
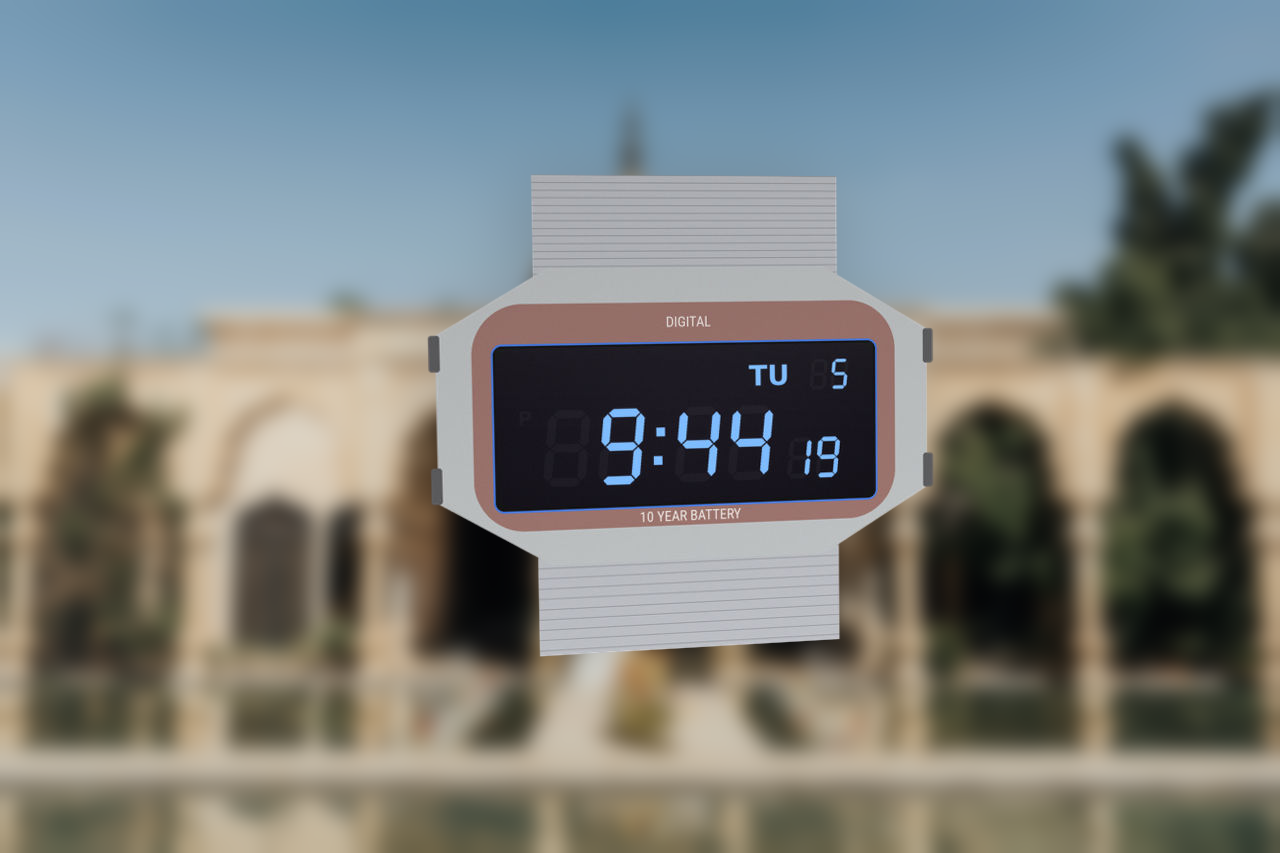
**9:44:19**
